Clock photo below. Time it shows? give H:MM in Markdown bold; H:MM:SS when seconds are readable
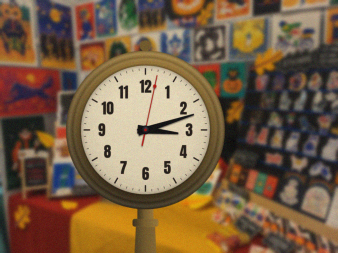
**3:12:02**
